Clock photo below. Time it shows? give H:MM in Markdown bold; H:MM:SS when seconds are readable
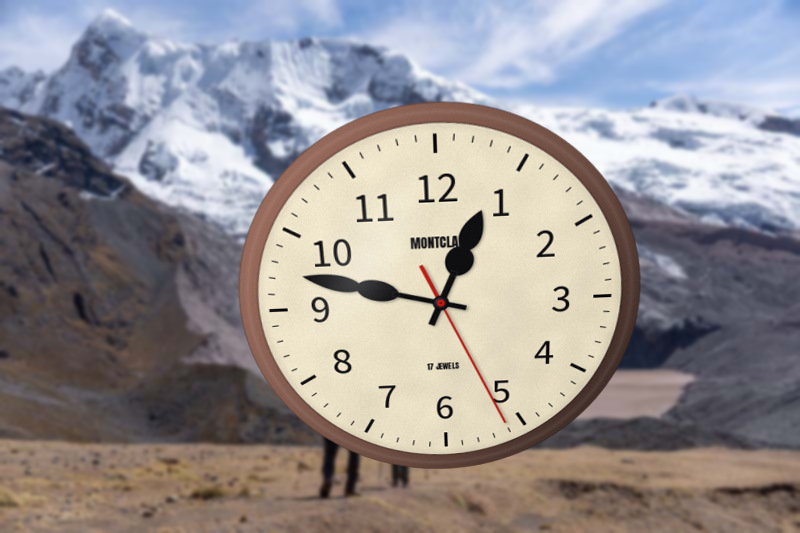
**12:47:26**
